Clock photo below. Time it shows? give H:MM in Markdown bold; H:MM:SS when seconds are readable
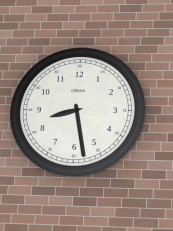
**8:28**
